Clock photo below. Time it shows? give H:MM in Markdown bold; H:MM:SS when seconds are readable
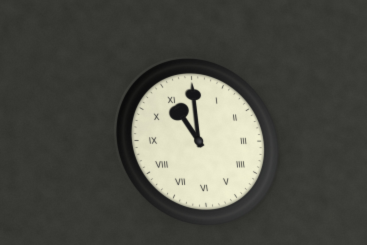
**11:00**
